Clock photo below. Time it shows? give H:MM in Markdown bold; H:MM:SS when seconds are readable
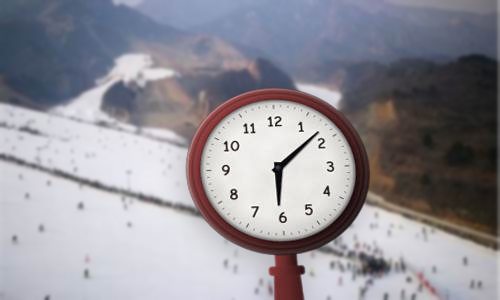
**6:08**
